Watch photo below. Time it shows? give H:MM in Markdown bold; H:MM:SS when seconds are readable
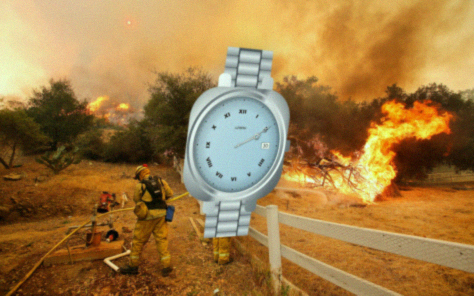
**2:10**
